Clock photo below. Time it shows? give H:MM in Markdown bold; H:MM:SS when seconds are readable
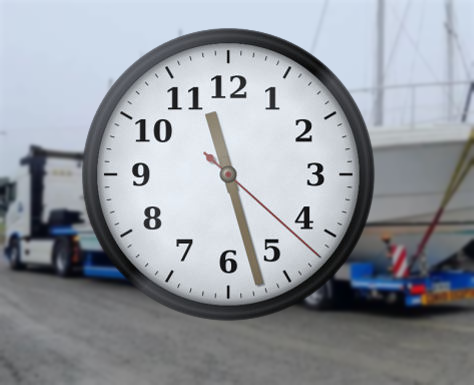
**11:27:22**
